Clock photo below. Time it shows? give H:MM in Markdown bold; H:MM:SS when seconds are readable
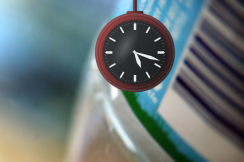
**5:18**
